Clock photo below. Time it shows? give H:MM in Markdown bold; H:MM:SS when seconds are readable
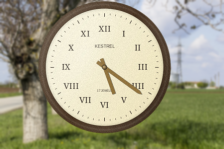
**5:21**
